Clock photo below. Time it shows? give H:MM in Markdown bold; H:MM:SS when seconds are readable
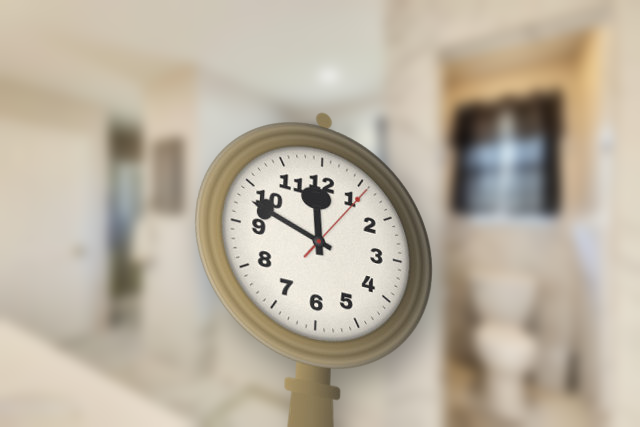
**11:48:06**
